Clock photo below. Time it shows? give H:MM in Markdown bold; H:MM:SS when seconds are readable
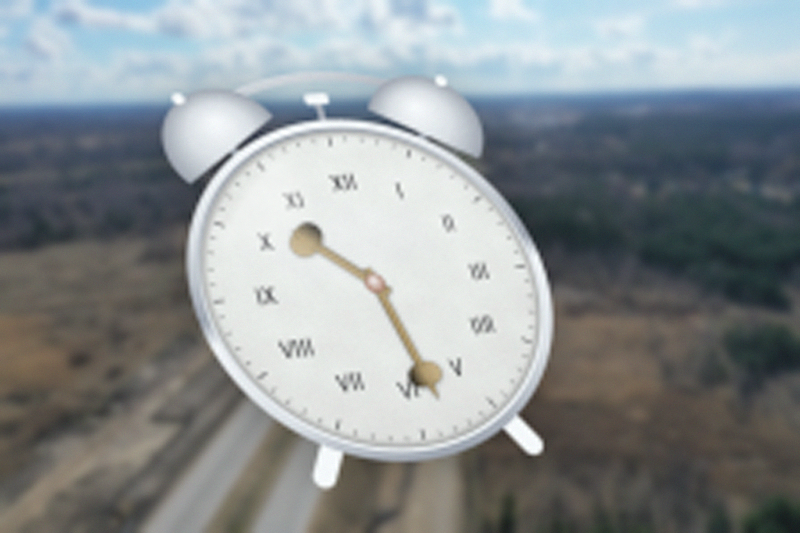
**10:28**
